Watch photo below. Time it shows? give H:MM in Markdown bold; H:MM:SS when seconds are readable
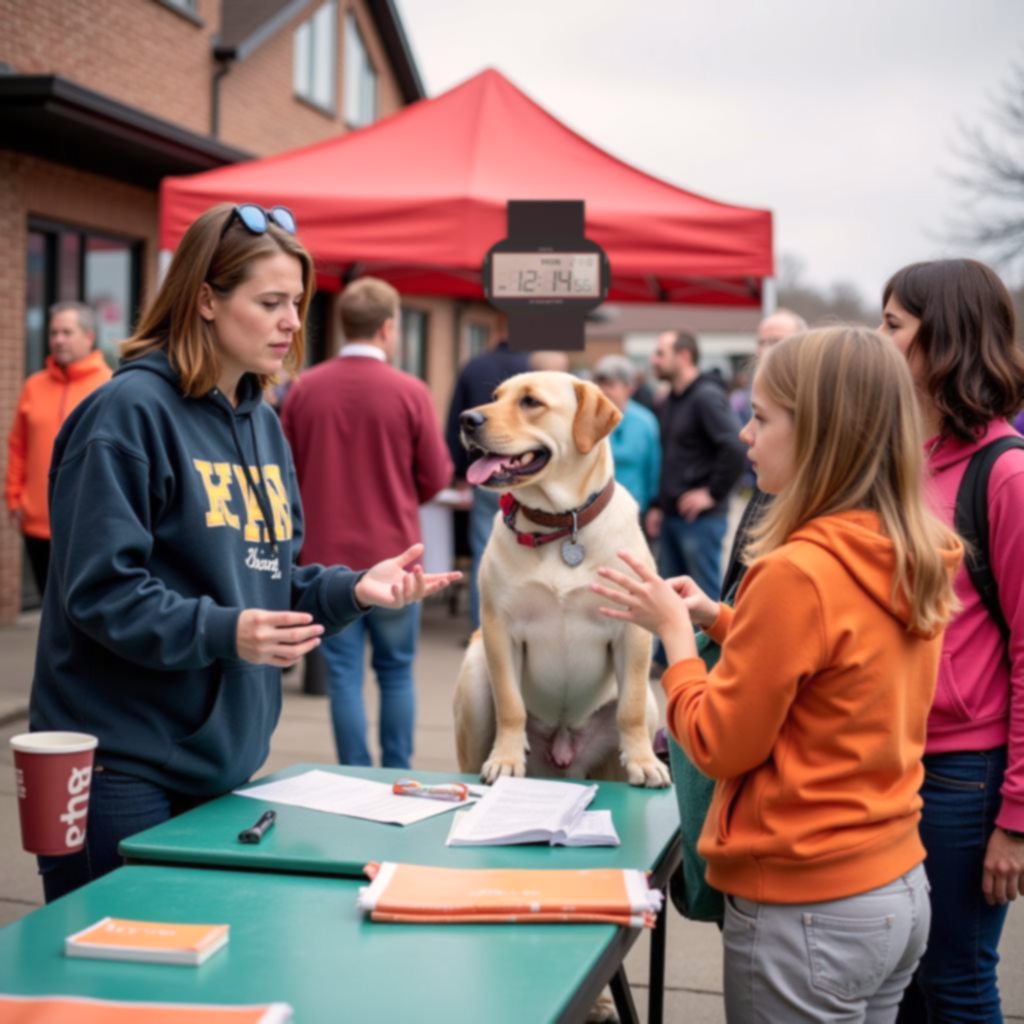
**12:14**
